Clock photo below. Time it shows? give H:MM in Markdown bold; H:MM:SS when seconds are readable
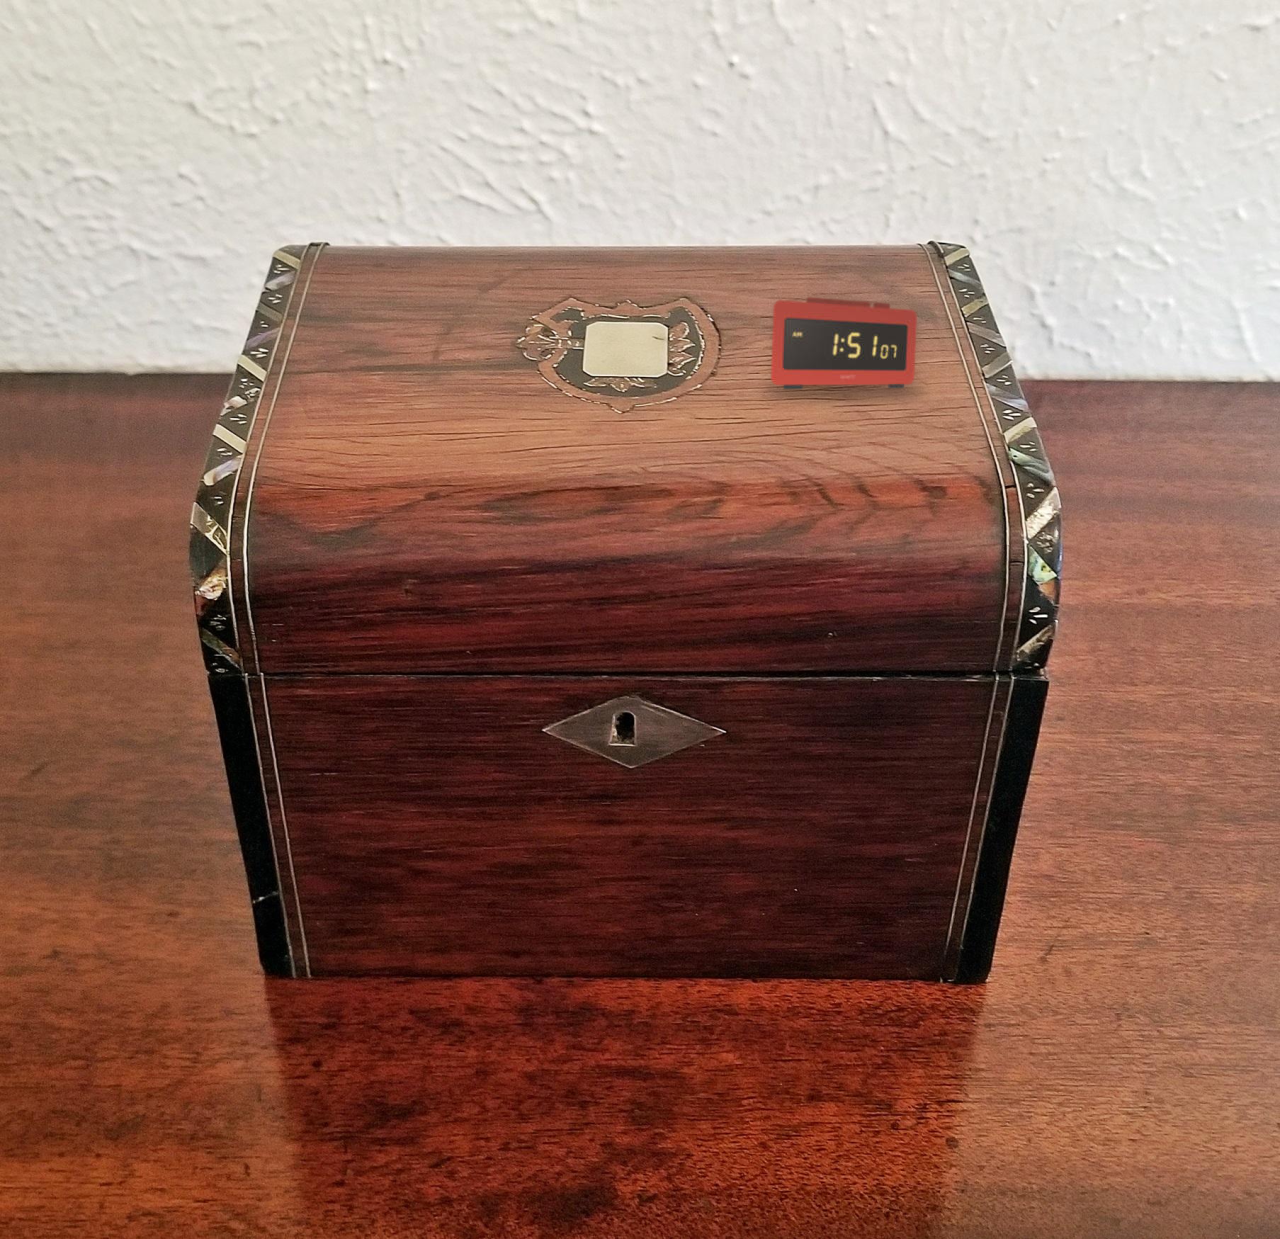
**1:51:07**
